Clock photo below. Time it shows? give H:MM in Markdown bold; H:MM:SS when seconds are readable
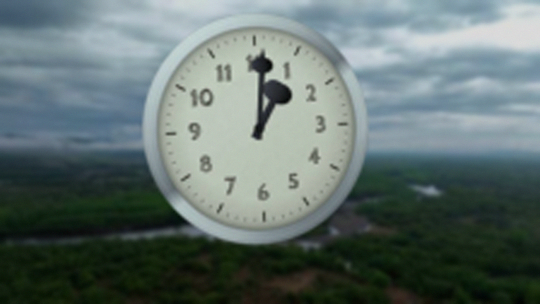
**1:01**
